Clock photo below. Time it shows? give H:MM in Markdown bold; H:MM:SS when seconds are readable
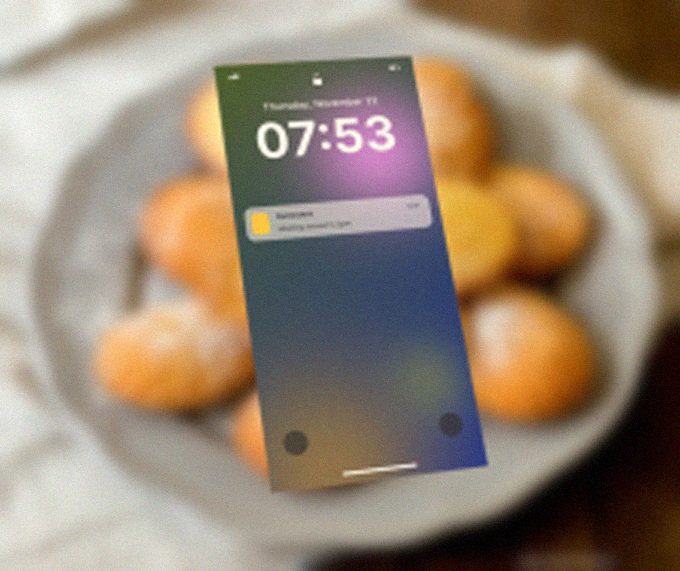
**7:53**
